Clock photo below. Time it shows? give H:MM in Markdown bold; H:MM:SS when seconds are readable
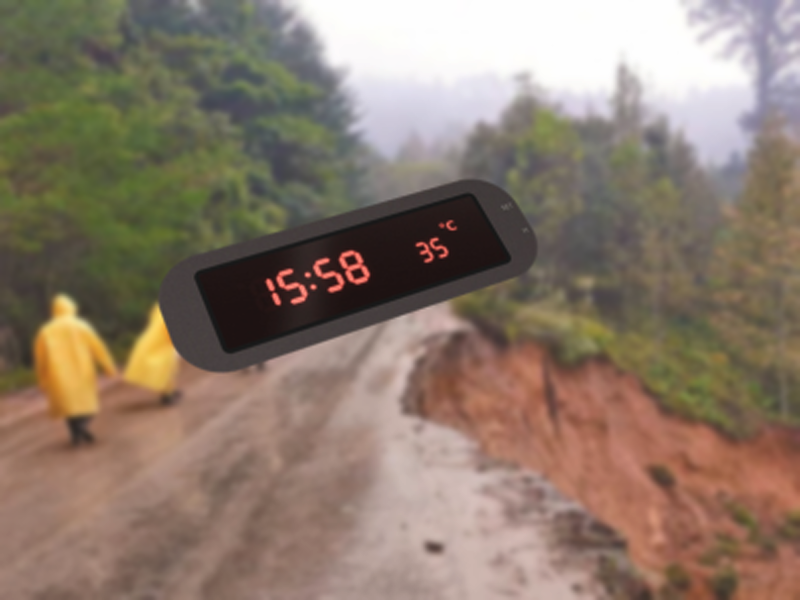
**15:58**
